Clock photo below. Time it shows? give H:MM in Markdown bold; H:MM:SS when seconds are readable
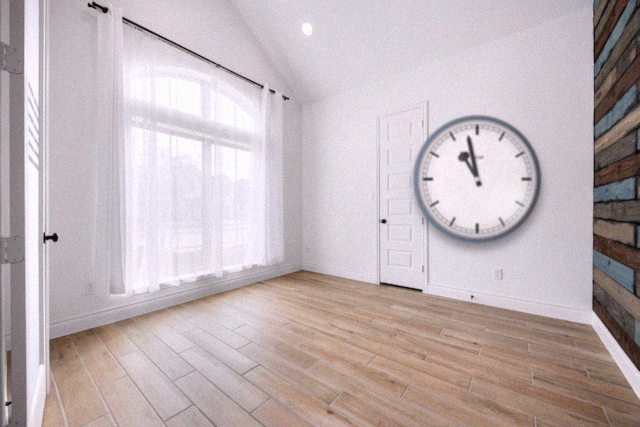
**10:58**
